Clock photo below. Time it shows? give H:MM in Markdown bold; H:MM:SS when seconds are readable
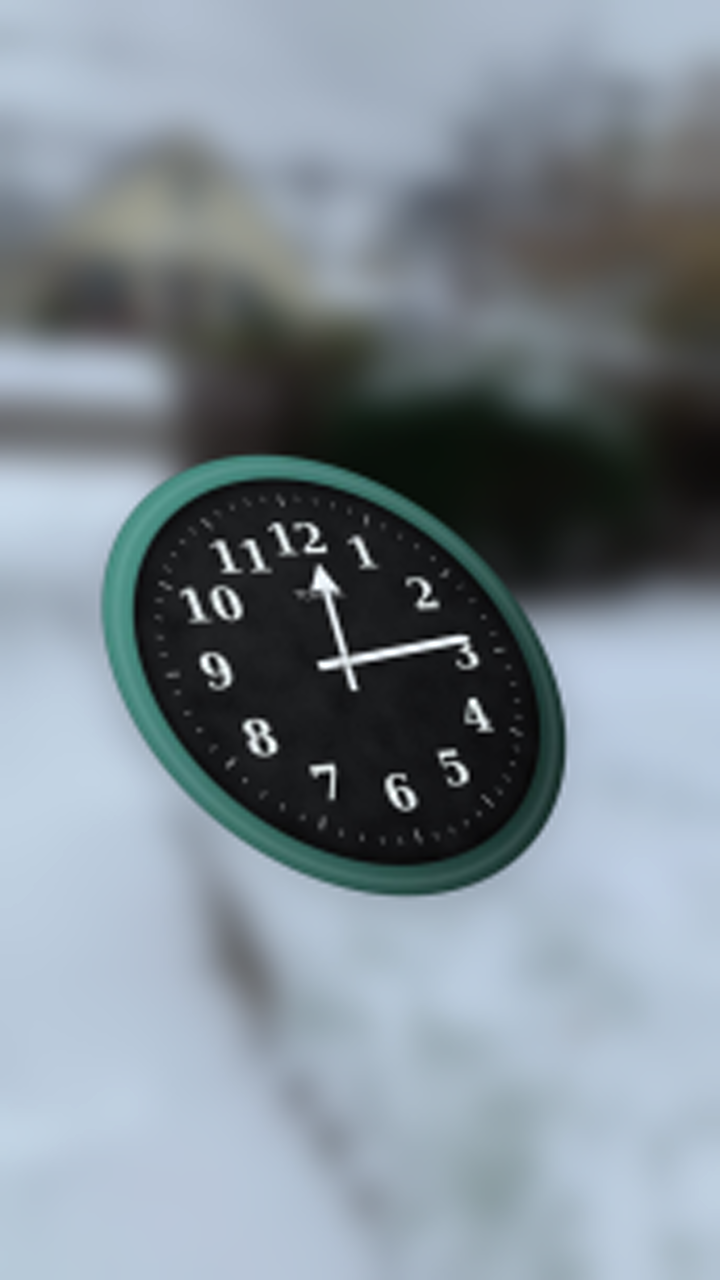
**12:14**
